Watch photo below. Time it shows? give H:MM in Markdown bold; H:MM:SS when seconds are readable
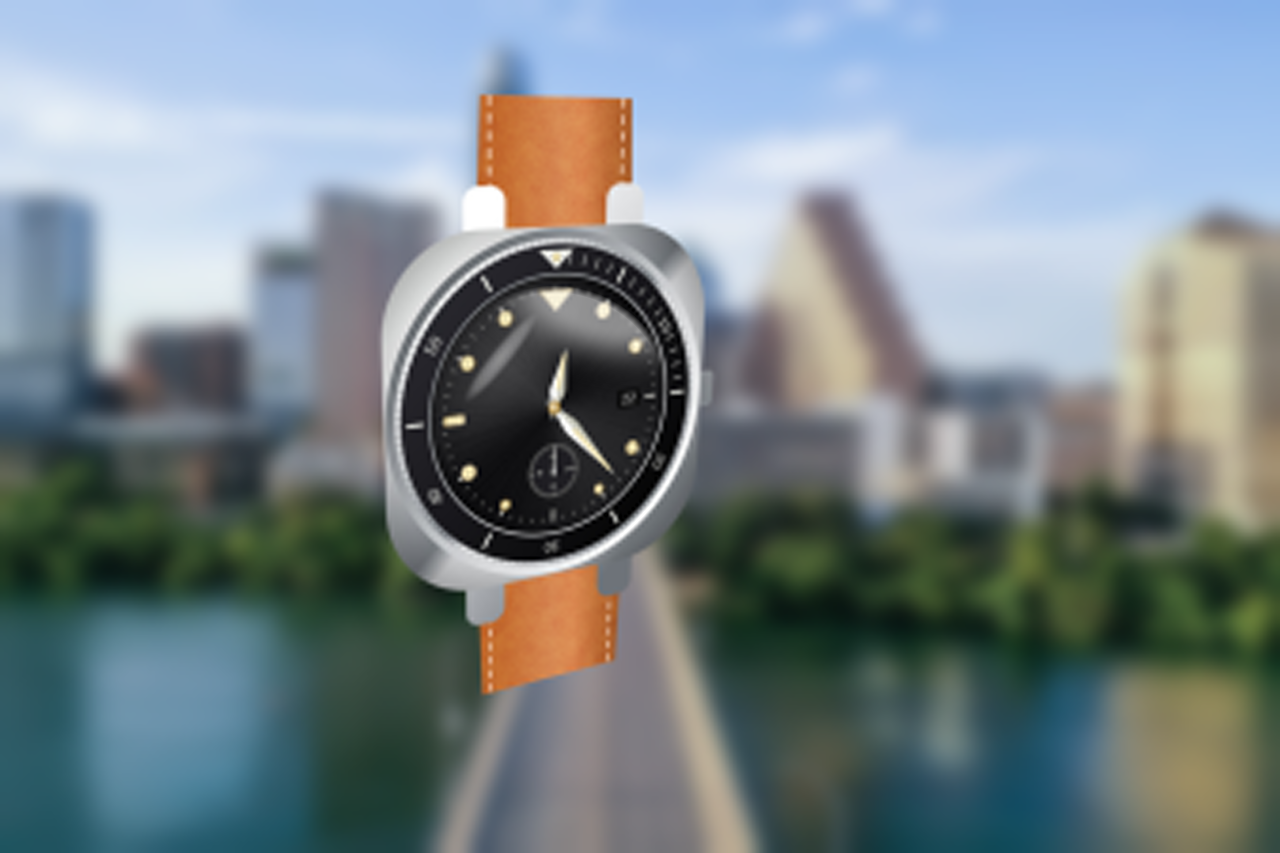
**12:23**
